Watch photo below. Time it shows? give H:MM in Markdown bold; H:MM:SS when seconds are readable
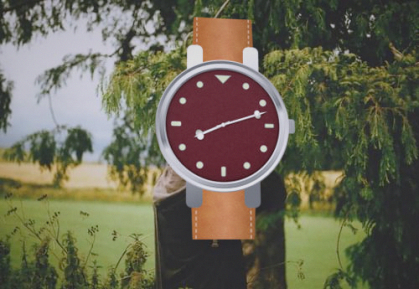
**8:12**
